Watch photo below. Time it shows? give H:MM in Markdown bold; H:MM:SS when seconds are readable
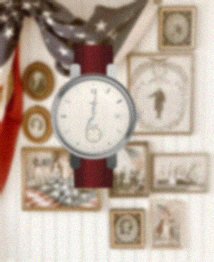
**7:01**
